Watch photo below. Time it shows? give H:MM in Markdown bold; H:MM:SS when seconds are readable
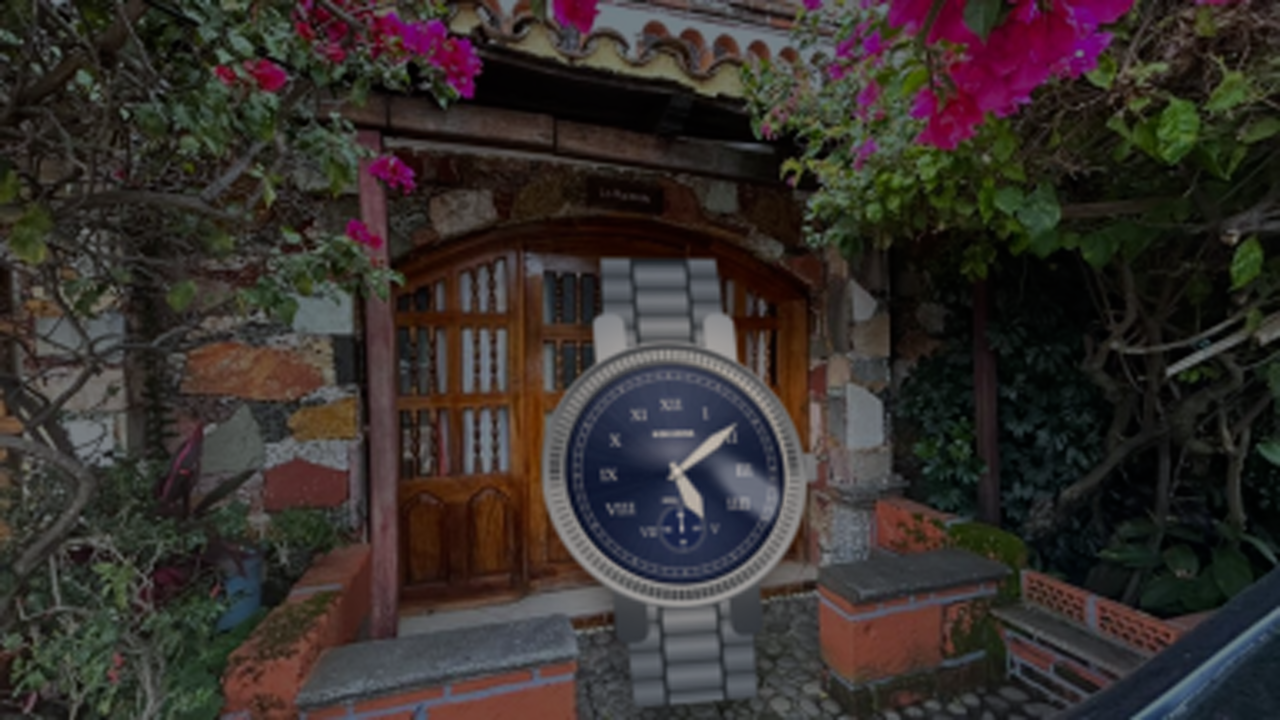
**5:09**
